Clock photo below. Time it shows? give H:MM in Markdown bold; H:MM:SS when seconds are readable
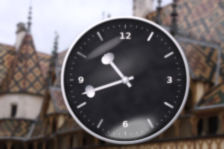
**10:42**
